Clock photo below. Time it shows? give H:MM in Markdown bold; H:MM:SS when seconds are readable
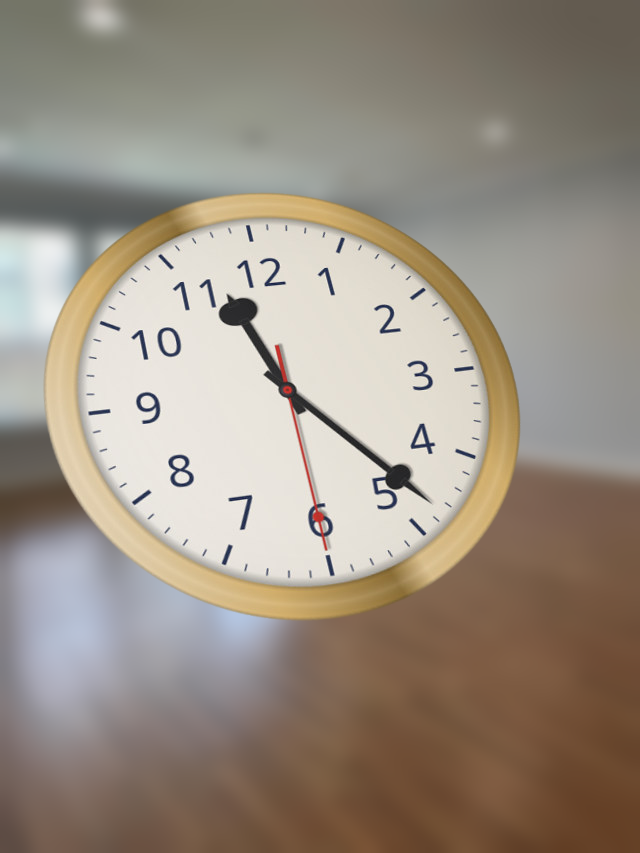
**11:23:30**
